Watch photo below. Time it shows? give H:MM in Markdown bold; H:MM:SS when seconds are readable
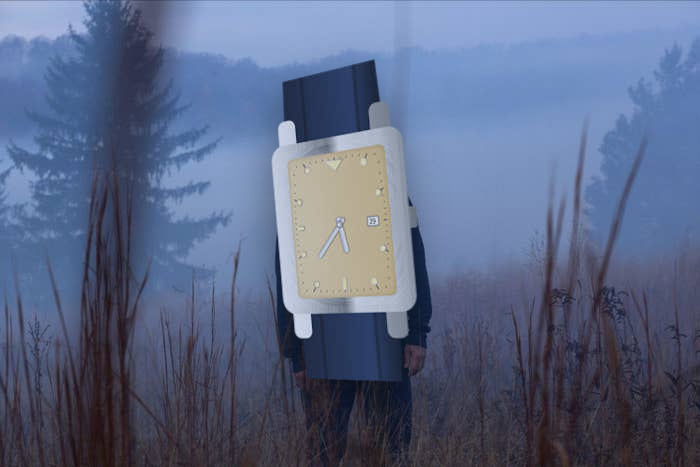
**5:37**
